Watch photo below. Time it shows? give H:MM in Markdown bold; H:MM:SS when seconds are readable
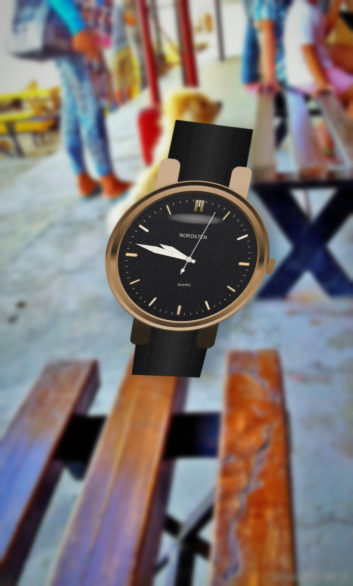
**9:47:03**
